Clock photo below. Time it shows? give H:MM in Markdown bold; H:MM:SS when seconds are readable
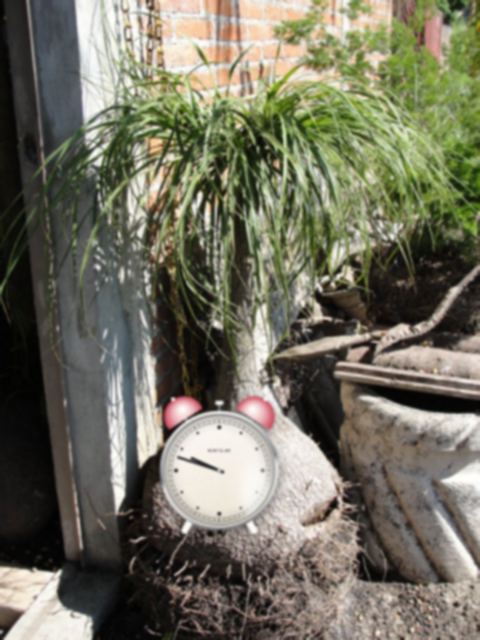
**9:48**
